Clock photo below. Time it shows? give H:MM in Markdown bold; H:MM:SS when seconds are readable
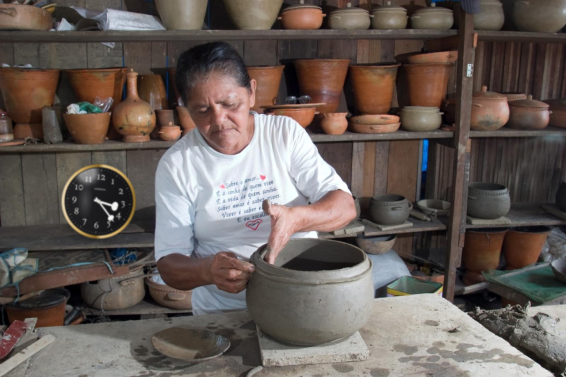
**3:23**
